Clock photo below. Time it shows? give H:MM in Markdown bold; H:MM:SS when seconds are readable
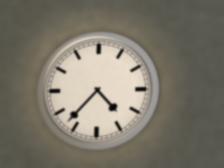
**4:37**
